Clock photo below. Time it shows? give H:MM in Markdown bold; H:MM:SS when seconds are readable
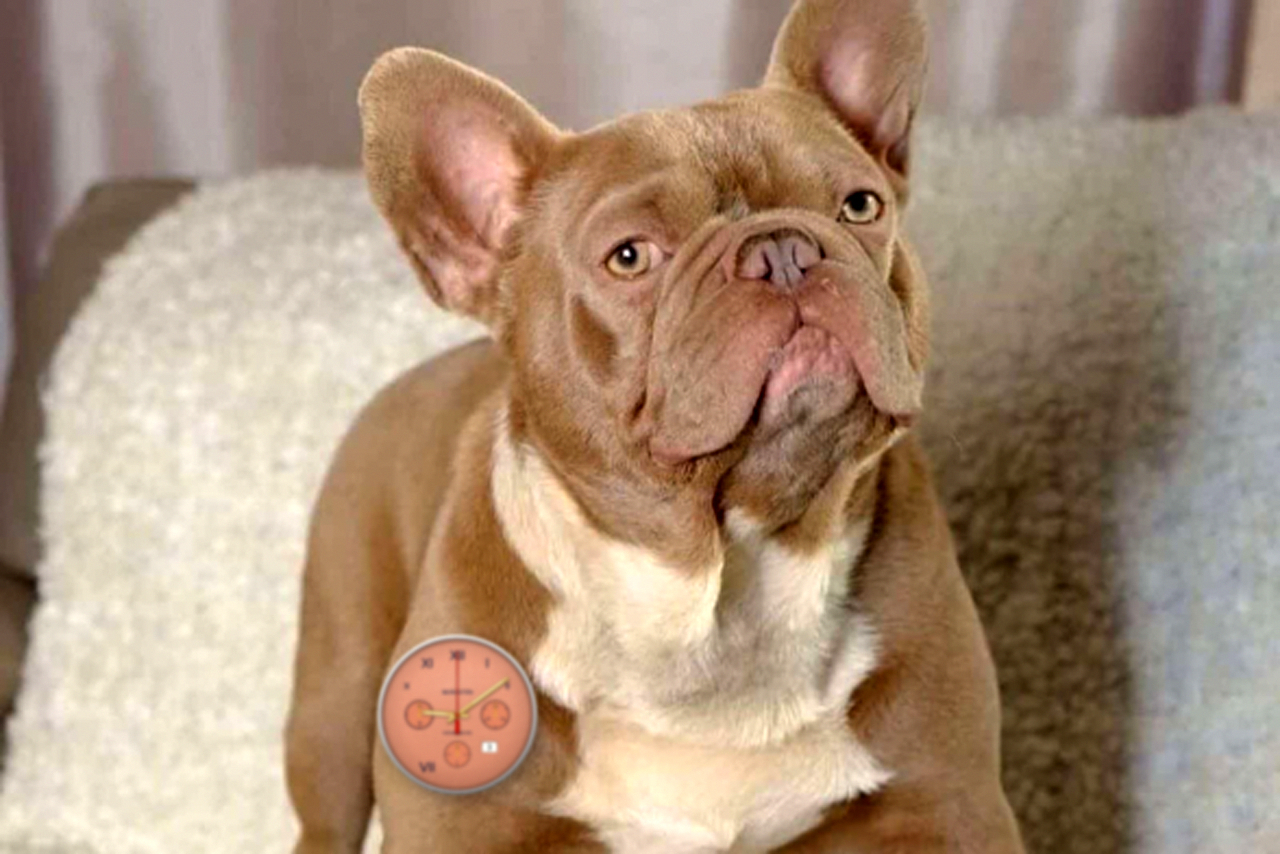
**9:09**
